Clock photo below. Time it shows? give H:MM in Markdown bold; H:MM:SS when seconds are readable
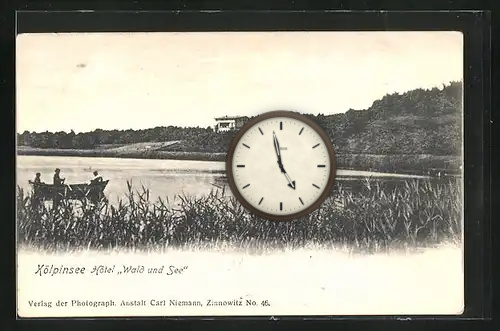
**4:58**
